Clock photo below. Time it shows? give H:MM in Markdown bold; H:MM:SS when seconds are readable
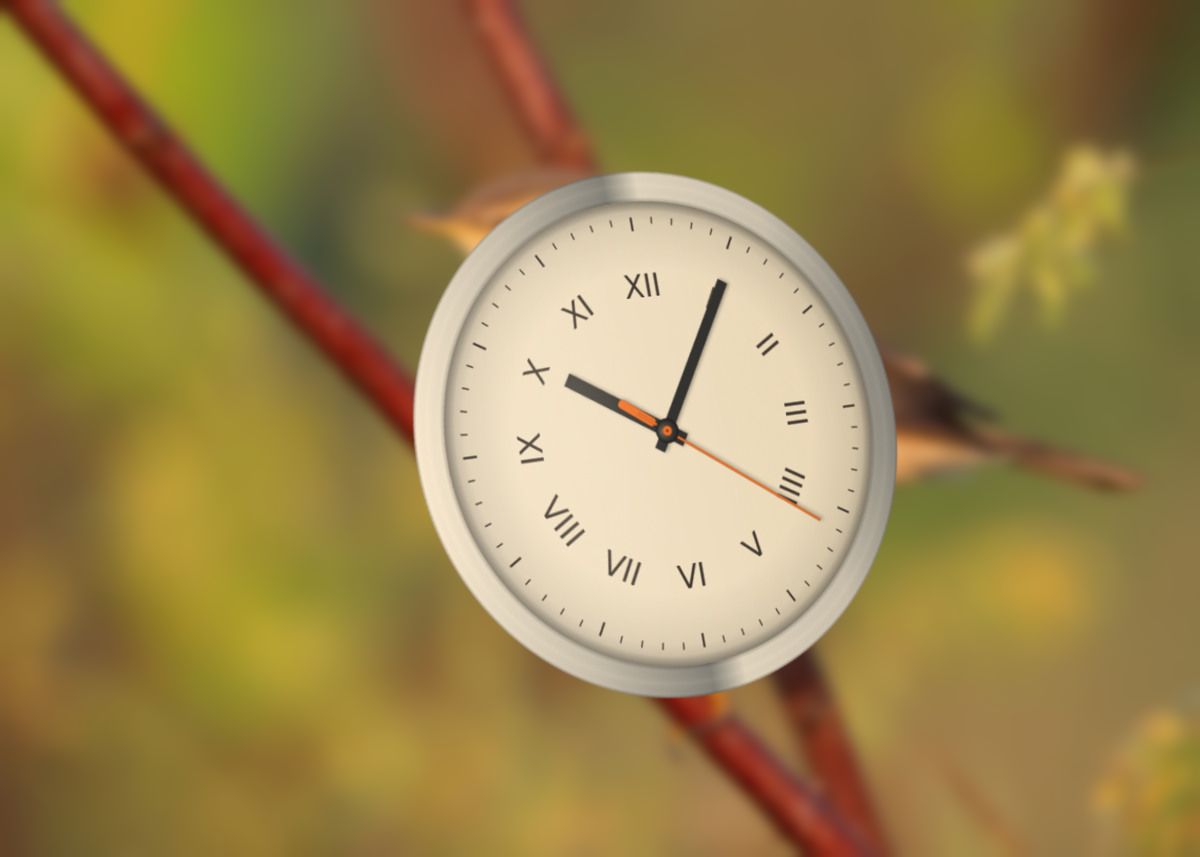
**10:05:21**
